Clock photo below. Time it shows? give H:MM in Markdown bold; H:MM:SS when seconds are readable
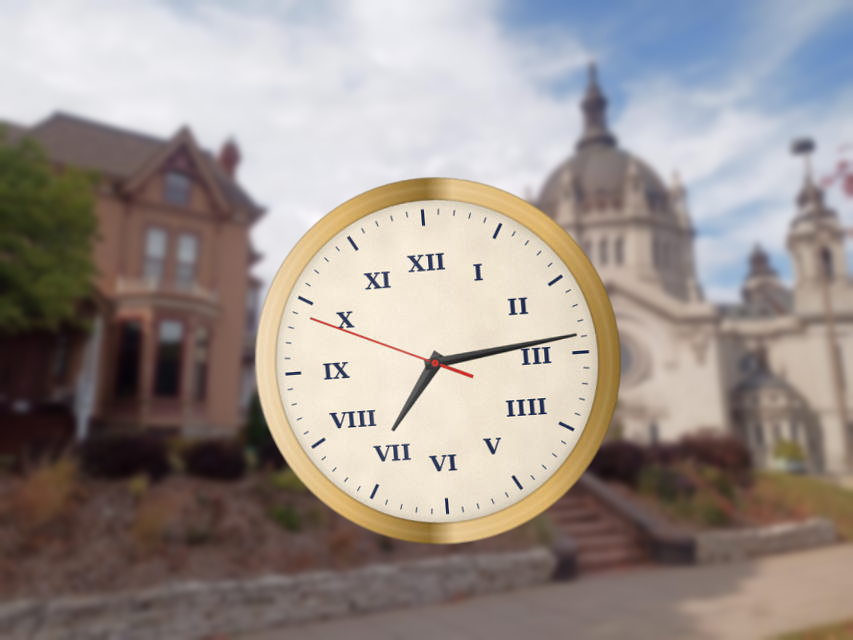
**7:13:49**
